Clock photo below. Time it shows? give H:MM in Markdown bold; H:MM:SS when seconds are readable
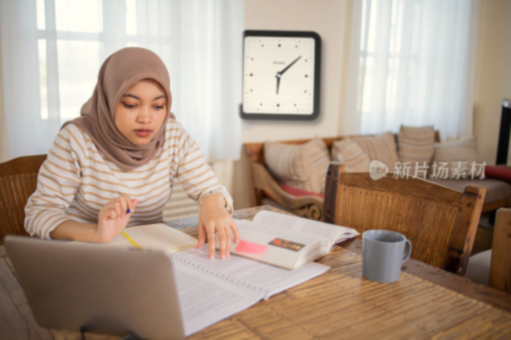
**6:08**
